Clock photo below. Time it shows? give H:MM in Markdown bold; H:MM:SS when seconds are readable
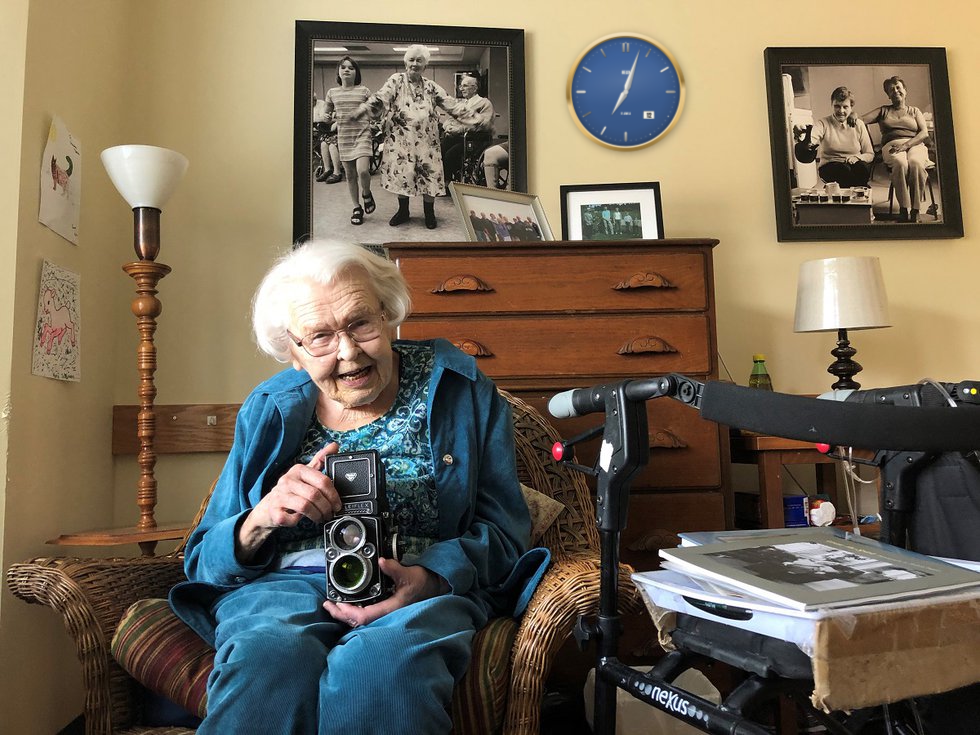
**7:03**
